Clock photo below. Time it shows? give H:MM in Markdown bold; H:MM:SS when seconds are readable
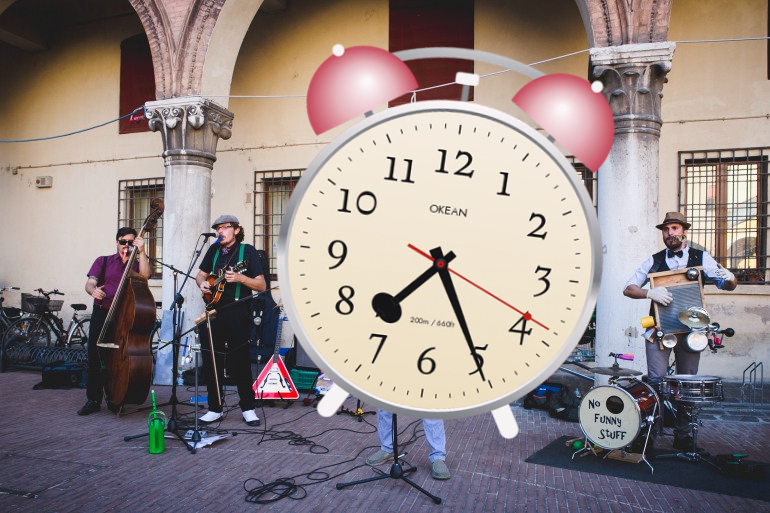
**7:25:19**
